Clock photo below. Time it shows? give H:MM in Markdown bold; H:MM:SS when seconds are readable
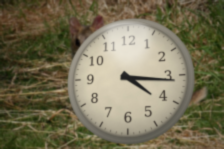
**4:16**
